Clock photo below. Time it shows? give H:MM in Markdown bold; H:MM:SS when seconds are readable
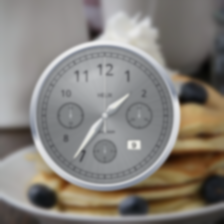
**1:36**
